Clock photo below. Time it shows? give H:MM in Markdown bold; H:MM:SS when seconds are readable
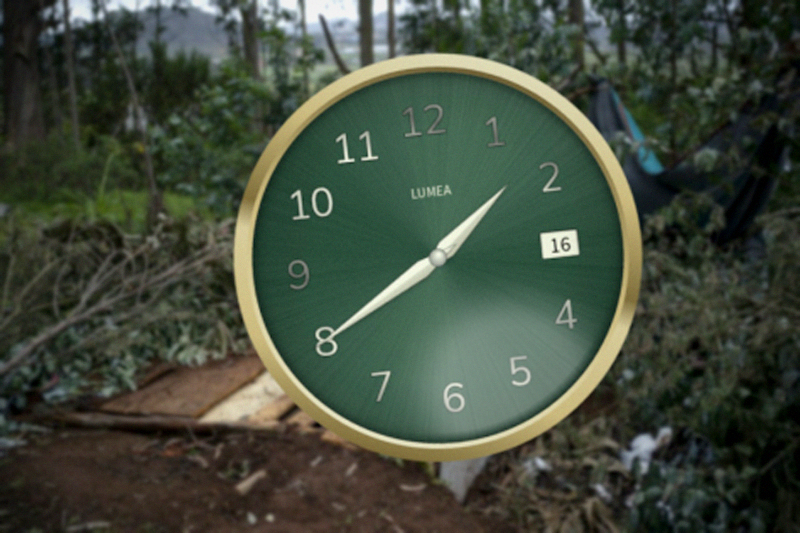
**1:40**
